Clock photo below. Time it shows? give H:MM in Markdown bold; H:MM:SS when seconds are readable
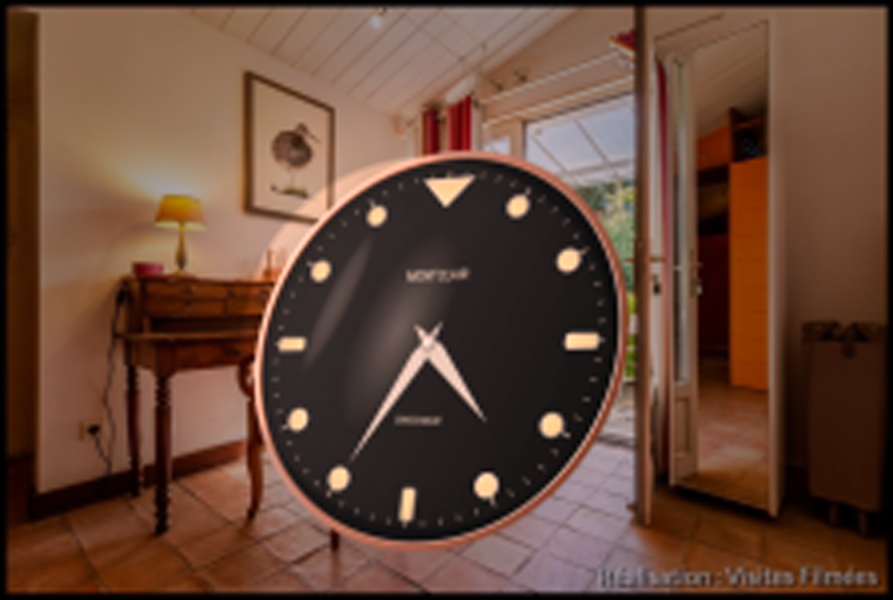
**4:35**
